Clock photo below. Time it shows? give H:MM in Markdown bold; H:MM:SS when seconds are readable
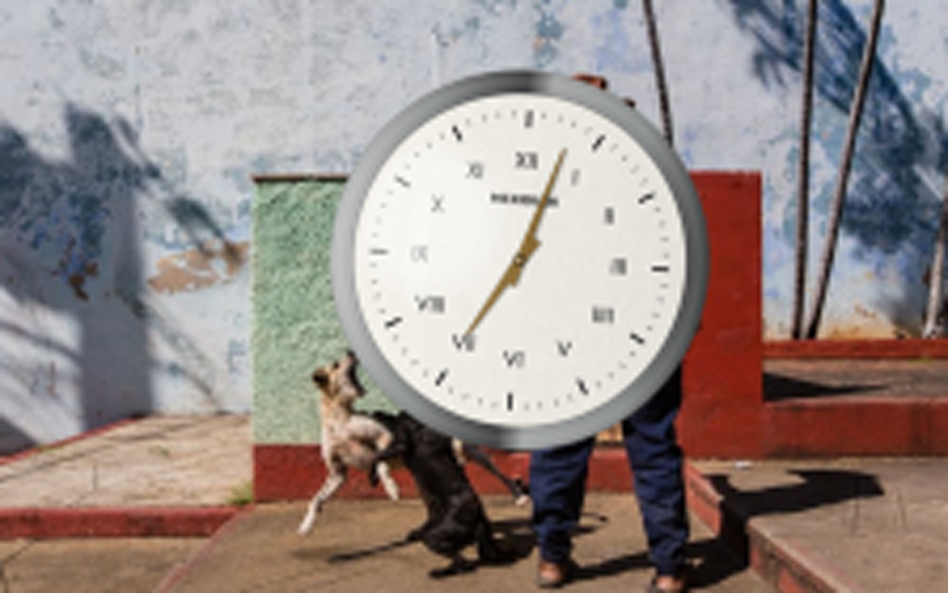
**7:03**
